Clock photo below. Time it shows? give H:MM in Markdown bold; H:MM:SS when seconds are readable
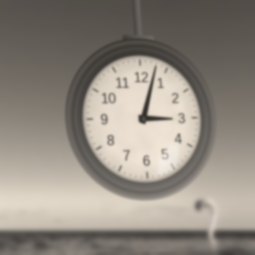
**3:03**
